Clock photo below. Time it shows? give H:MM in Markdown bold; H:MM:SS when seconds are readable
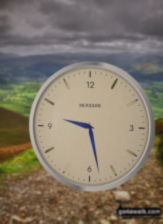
**9:28**
